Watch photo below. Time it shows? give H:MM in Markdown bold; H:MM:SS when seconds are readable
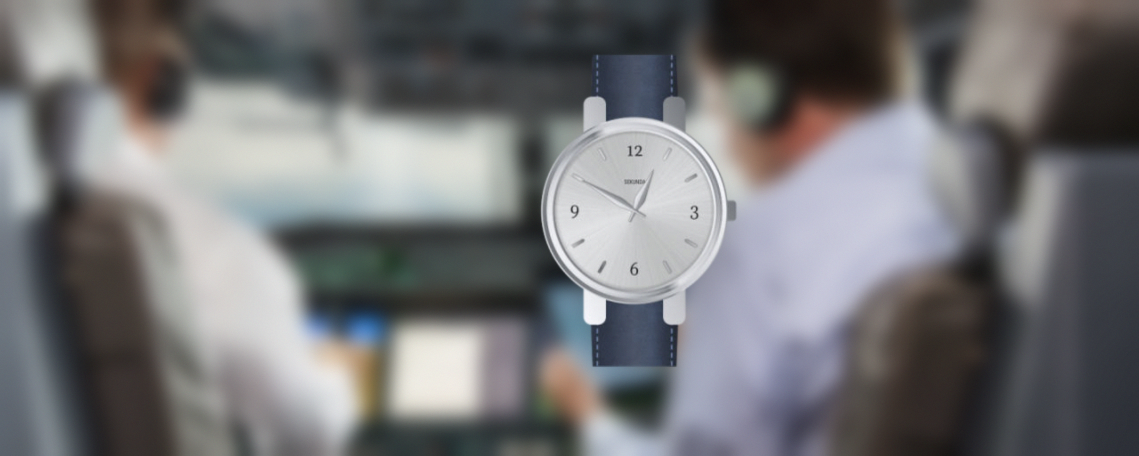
**12:50**
